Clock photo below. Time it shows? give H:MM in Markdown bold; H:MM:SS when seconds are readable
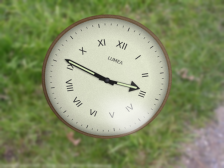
**2:46**
